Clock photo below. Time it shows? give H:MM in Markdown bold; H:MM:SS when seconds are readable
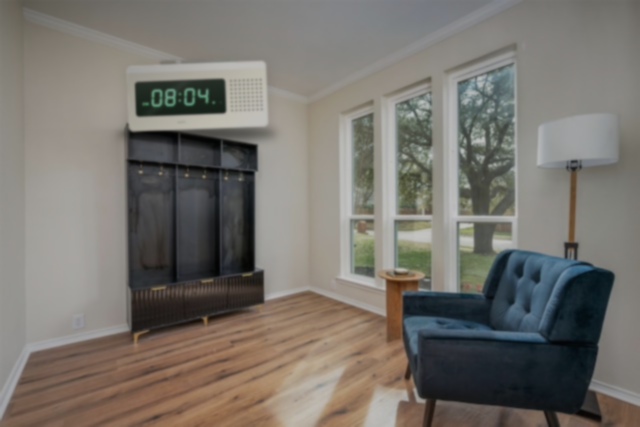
**8:04**
